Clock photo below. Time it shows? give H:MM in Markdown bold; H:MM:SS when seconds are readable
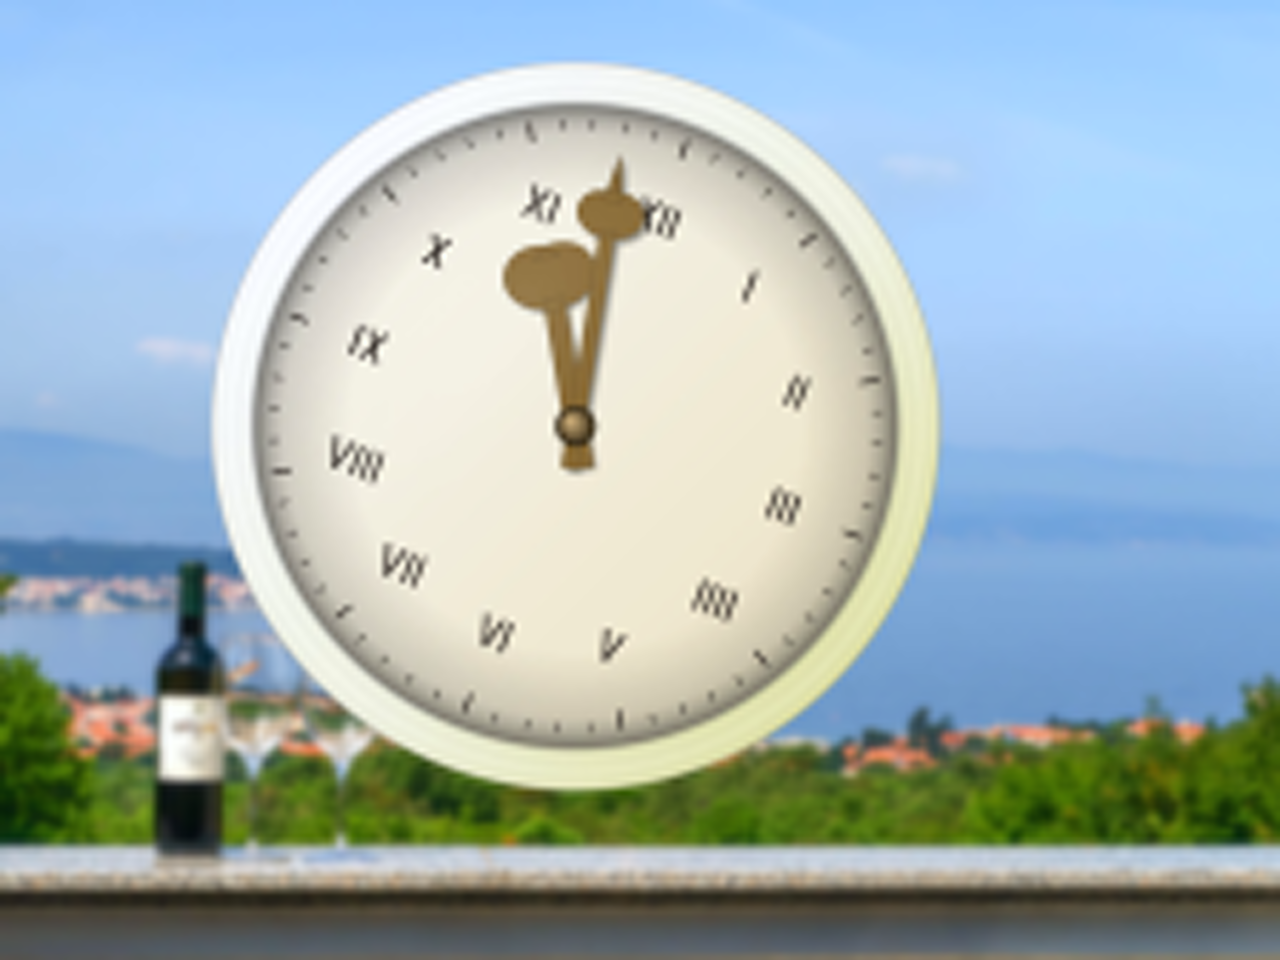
**10:58**
